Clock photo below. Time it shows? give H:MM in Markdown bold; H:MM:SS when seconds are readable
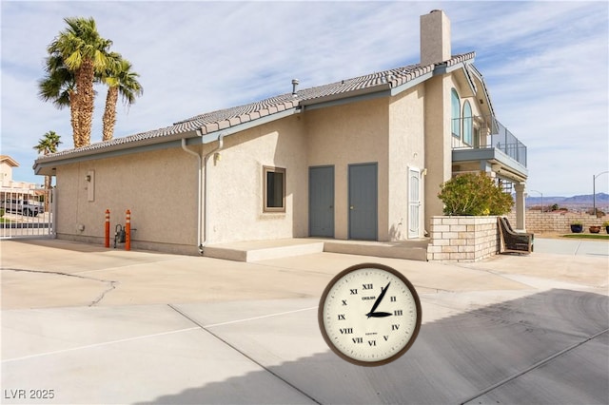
**3:06**
